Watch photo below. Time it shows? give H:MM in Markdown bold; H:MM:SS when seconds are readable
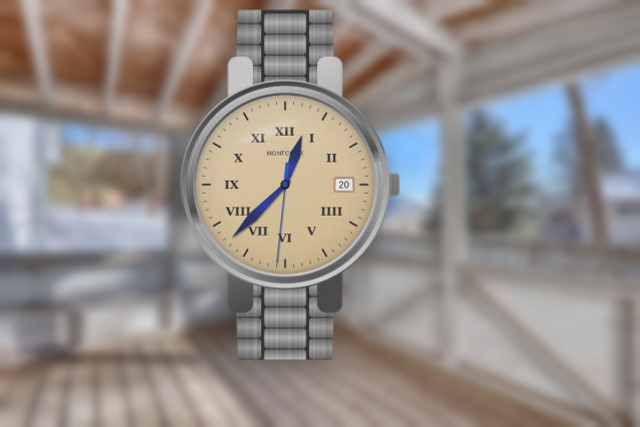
**12:37:31**
